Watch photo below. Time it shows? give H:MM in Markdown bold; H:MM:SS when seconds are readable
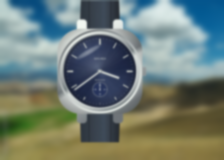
**3:39**
